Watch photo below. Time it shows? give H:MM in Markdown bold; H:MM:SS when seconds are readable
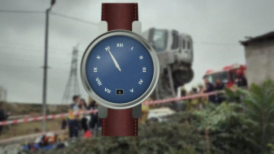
**10:55**
